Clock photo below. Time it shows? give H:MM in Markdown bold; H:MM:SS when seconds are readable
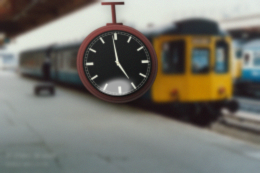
**4:59**
